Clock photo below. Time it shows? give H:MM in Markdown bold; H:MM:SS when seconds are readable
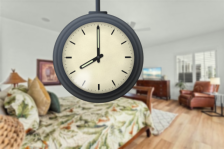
**8:00**
